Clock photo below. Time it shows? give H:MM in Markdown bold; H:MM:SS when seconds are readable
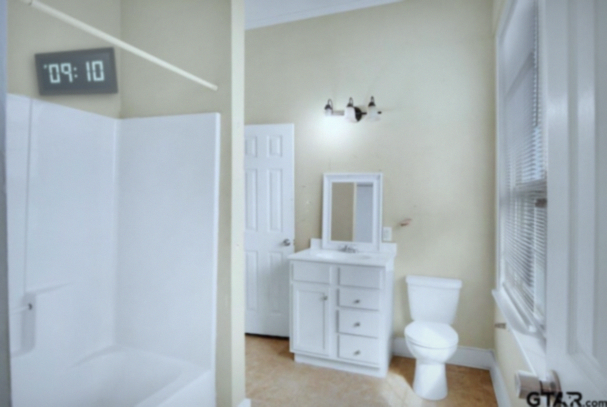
**9:10**
